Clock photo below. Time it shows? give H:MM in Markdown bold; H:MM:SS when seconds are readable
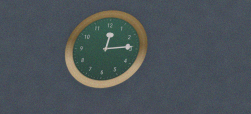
**12:14**
